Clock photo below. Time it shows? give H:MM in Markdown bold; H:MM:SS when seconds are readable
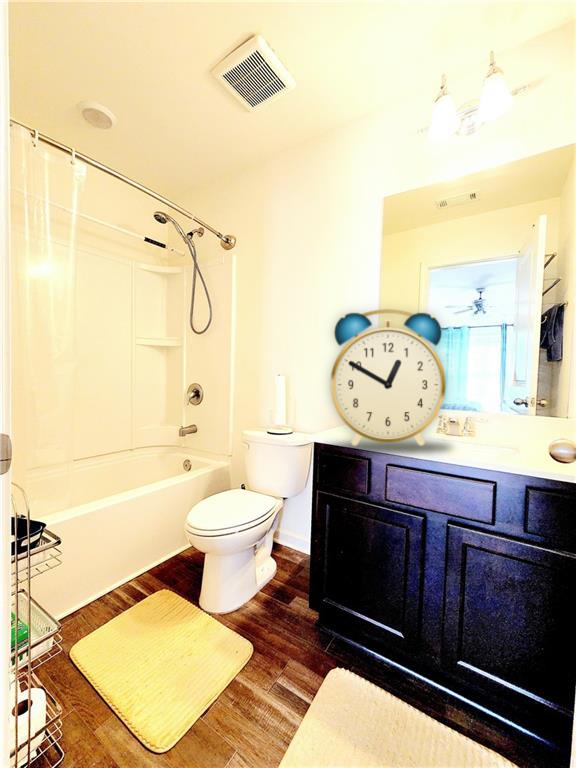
**12:50**
